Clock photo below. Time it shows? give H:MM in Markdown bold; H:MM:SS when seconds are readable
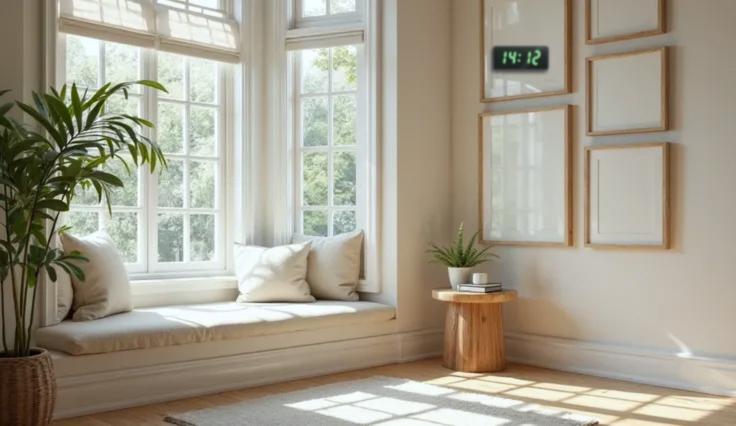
**14:12**
